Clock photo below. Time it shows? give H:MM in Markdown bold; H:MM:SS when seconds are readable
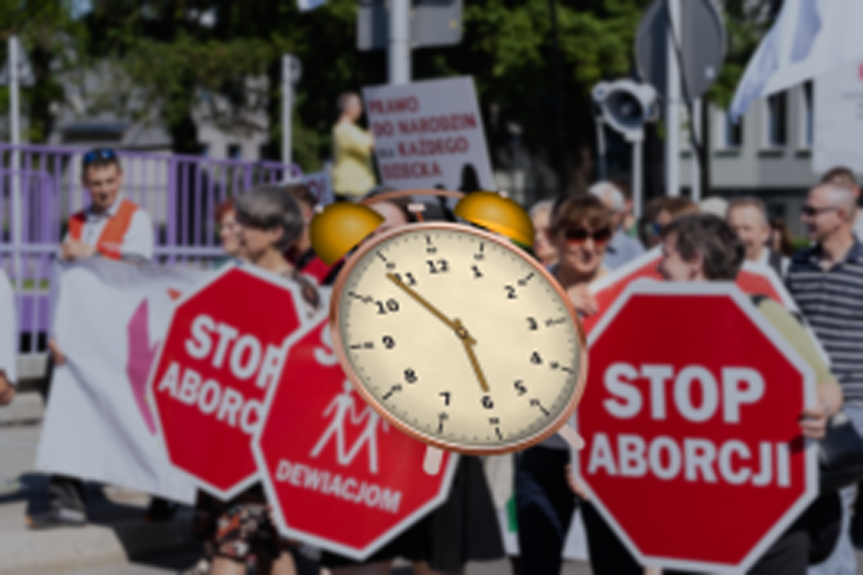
**5:54**
